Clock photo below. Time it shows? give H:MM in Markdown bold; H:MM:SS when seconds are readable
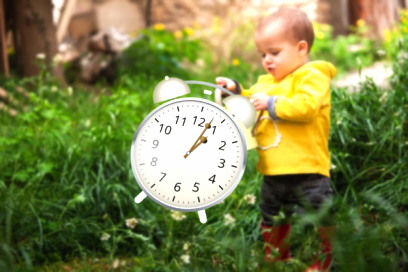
**1:03**
